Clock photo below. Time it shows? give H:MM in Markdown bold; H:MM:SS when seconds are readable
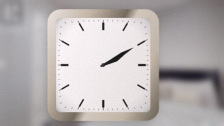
**2:10**
